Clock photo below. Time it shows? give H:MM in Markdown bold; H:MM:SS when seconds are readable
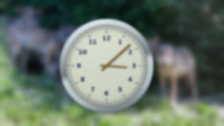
**3:08**
